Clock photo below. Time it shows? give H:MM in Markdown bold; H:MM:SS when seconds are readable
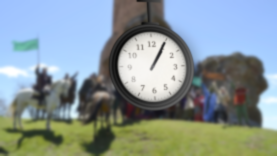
**1:05**
